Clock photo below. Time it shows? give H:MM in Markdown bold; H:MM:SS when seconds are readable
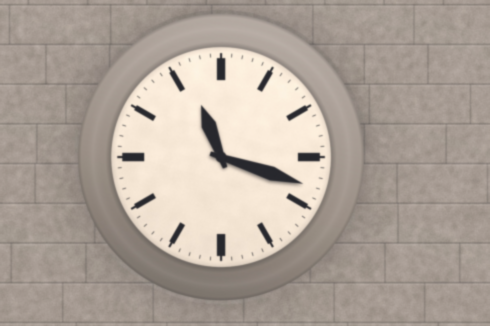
**11:18**
